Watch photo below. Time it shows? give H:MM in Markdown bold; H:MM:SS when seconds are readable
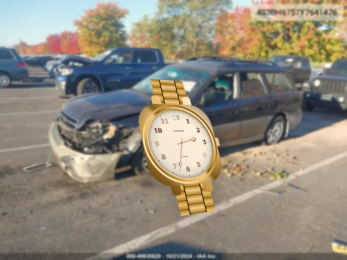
**2:33**
